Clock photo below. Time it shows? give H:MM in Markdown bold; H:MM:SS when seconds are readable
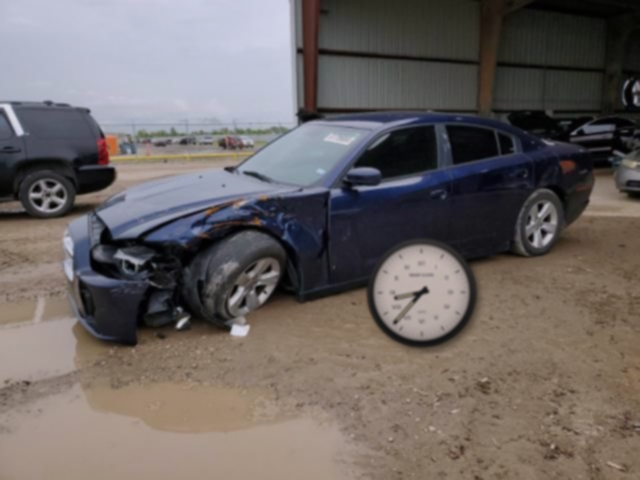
**8:37**
